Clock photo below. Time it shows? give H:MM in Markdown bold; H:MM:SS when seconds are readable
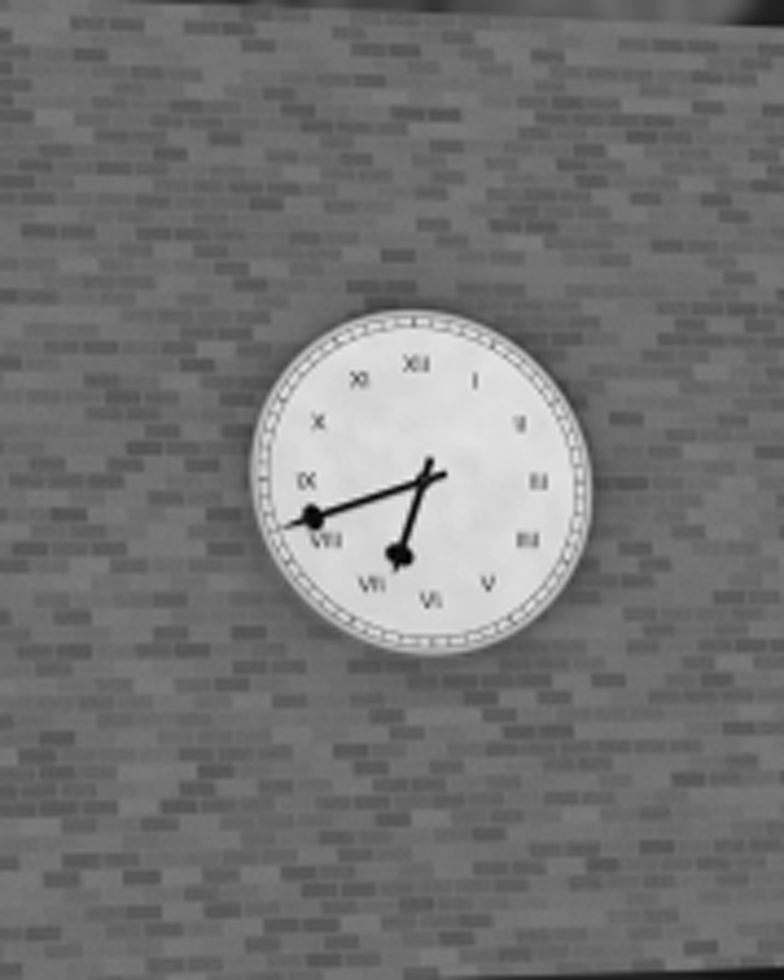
**6:42**
